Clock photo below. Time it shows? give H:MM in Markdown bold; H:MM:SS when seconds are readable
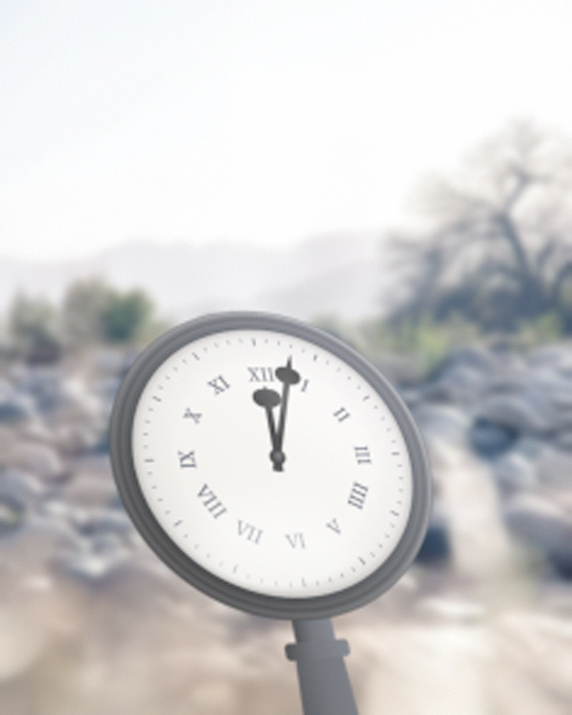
**12:03**
